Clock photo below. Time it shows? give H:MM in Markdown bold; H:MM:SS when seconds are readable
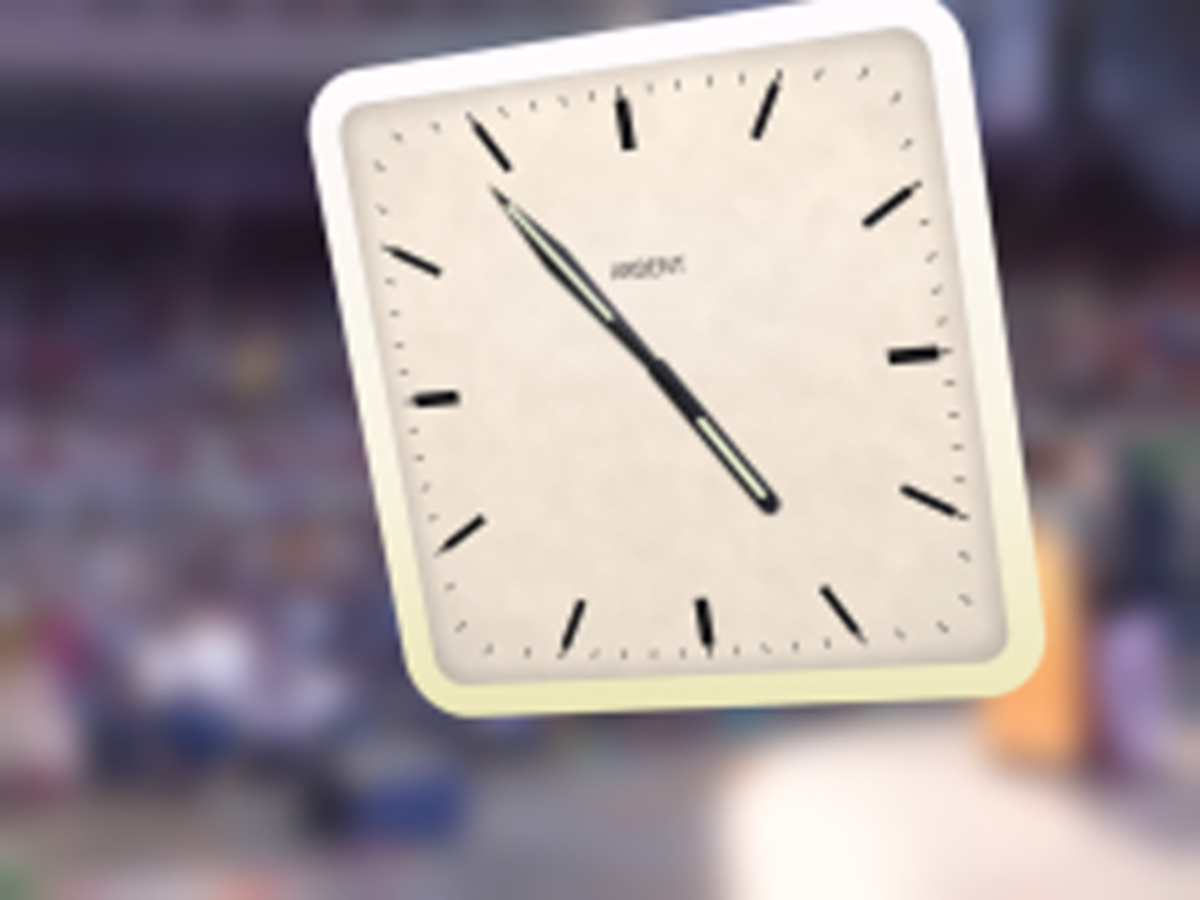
**4:54**
